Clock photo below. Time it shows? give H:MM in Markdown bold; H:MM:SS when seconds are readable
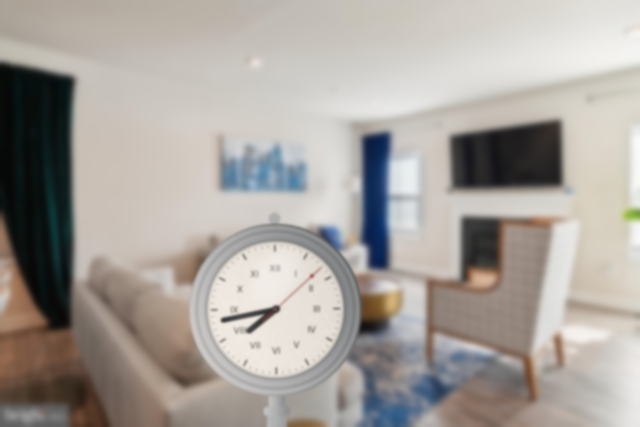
**7:43:08**
